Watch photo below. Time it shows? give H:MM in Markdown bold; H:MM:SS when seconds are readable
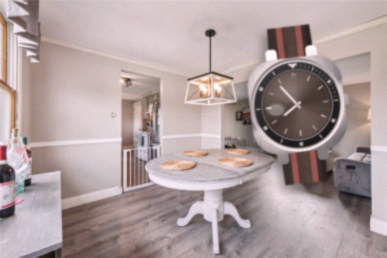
**7:54**
